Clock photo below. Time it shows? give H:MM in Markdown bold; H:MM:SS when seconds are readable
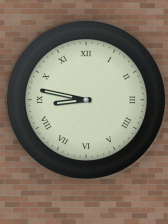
**8:47**
